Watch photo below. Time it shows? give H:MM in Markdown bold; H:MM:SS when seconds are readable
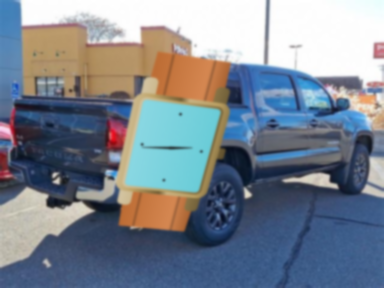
**2:44**
